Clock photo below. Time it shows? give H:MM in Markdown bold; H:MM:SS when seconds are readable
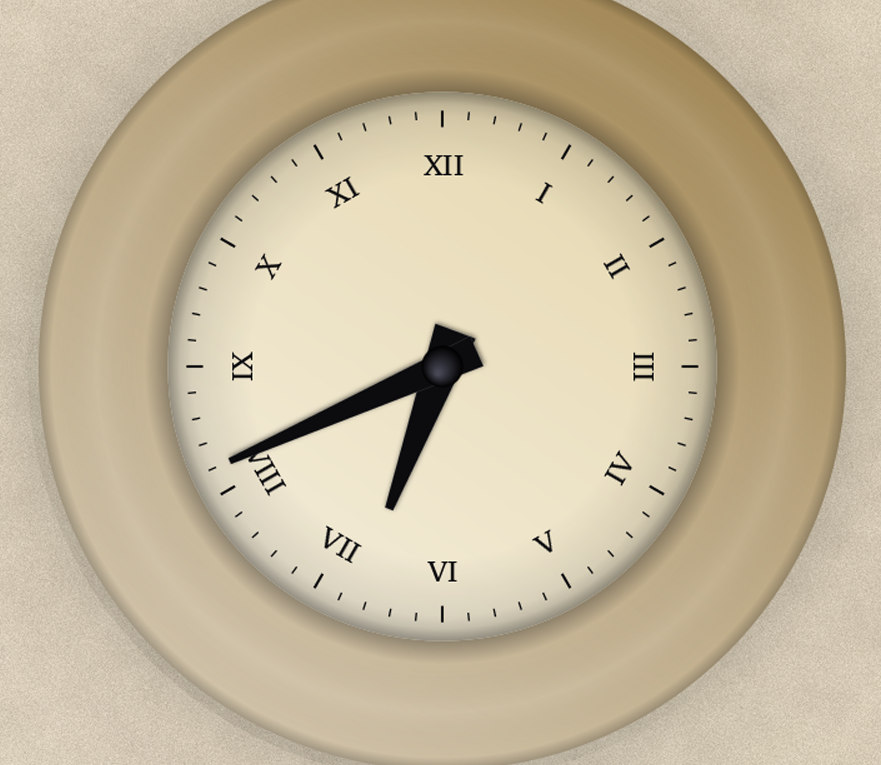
**6:41**
